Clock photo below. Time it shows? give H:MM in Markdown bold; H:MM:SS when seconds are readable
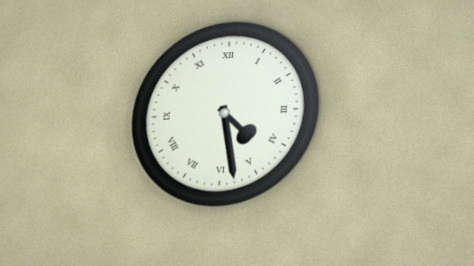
**4:28**
